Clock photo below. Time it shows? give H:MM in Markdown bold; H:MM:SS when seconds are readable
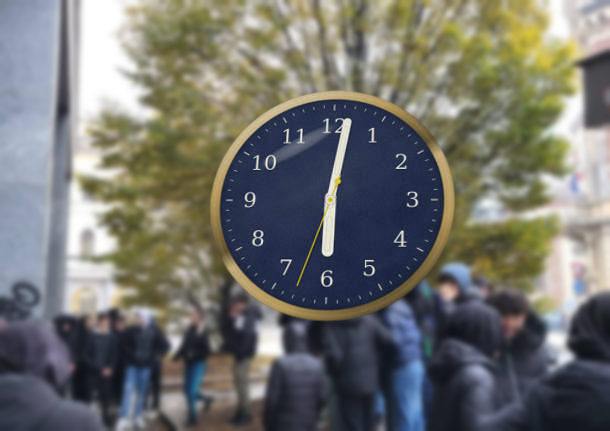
**6:01:33**
